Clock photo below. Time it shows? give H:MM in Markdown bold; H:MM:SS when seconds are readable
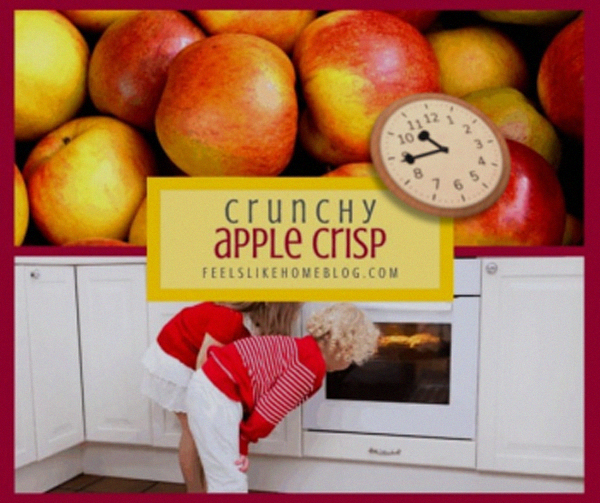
**10:44**
